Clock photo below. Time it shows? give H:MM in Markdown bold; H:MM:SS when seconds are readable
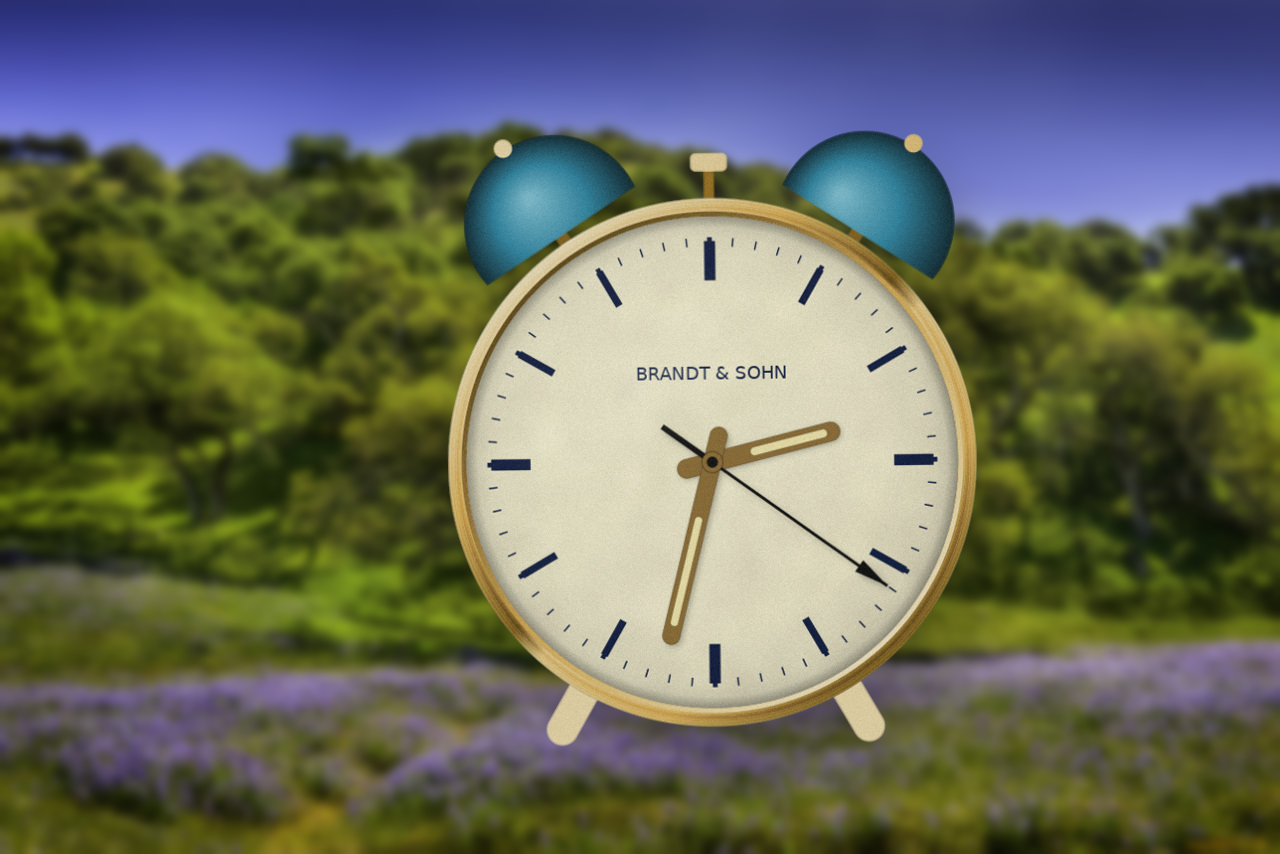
**2:32:21**
